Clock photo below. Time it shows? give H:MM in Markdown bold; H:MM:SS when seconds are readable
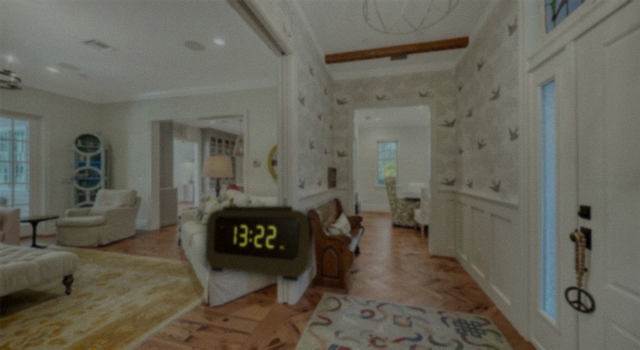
**13:22**
